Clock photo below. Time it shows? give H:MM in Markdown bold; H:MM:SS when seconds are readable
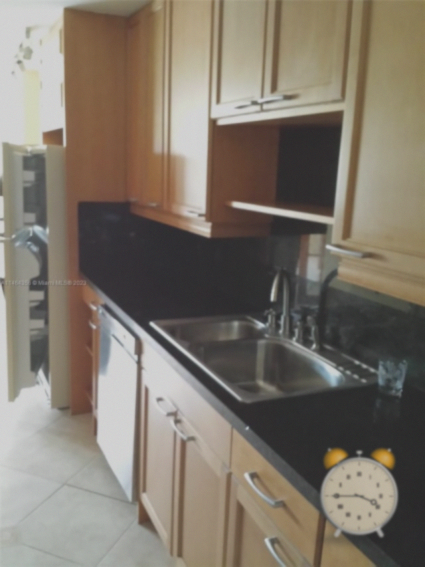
**3:45**
